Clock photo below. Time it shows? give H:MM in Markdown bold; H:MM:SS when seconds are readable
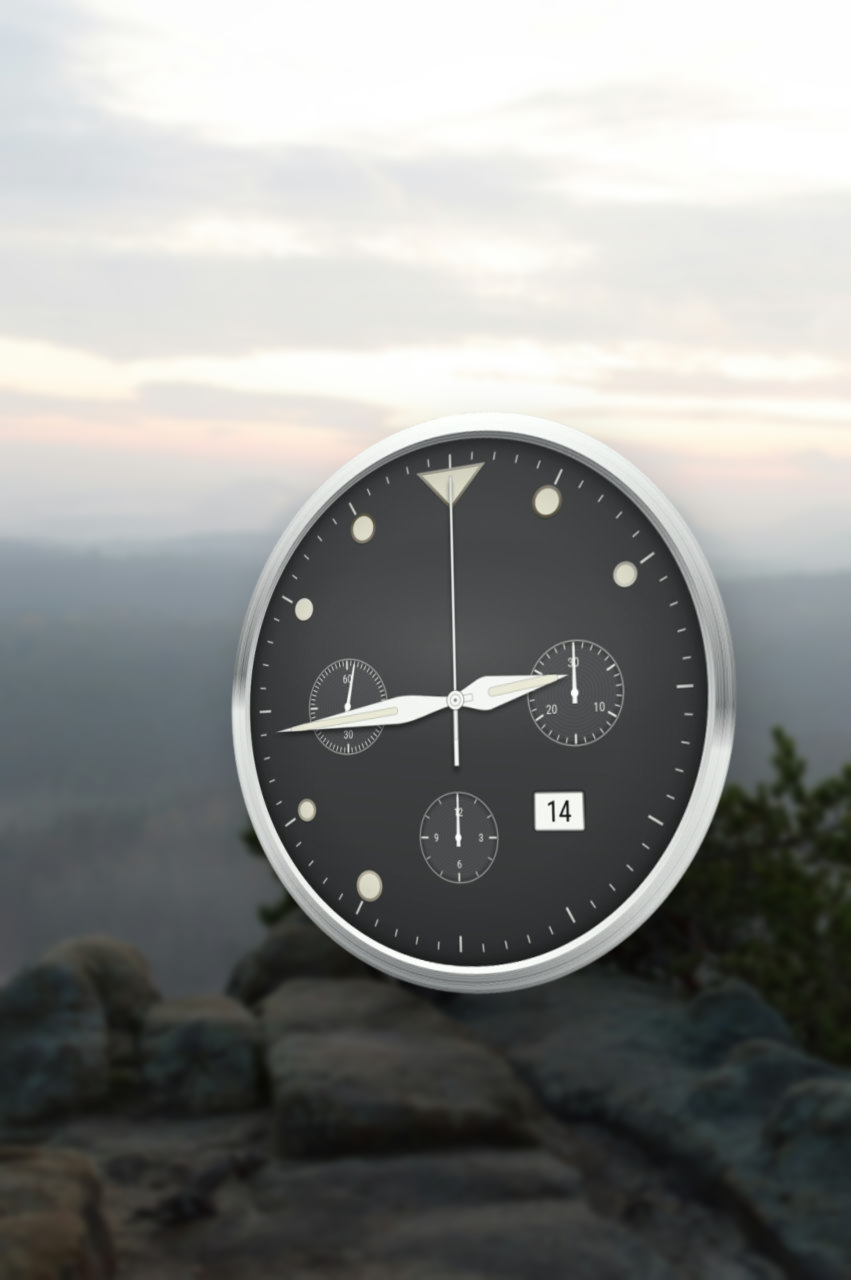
**2:44:02**
